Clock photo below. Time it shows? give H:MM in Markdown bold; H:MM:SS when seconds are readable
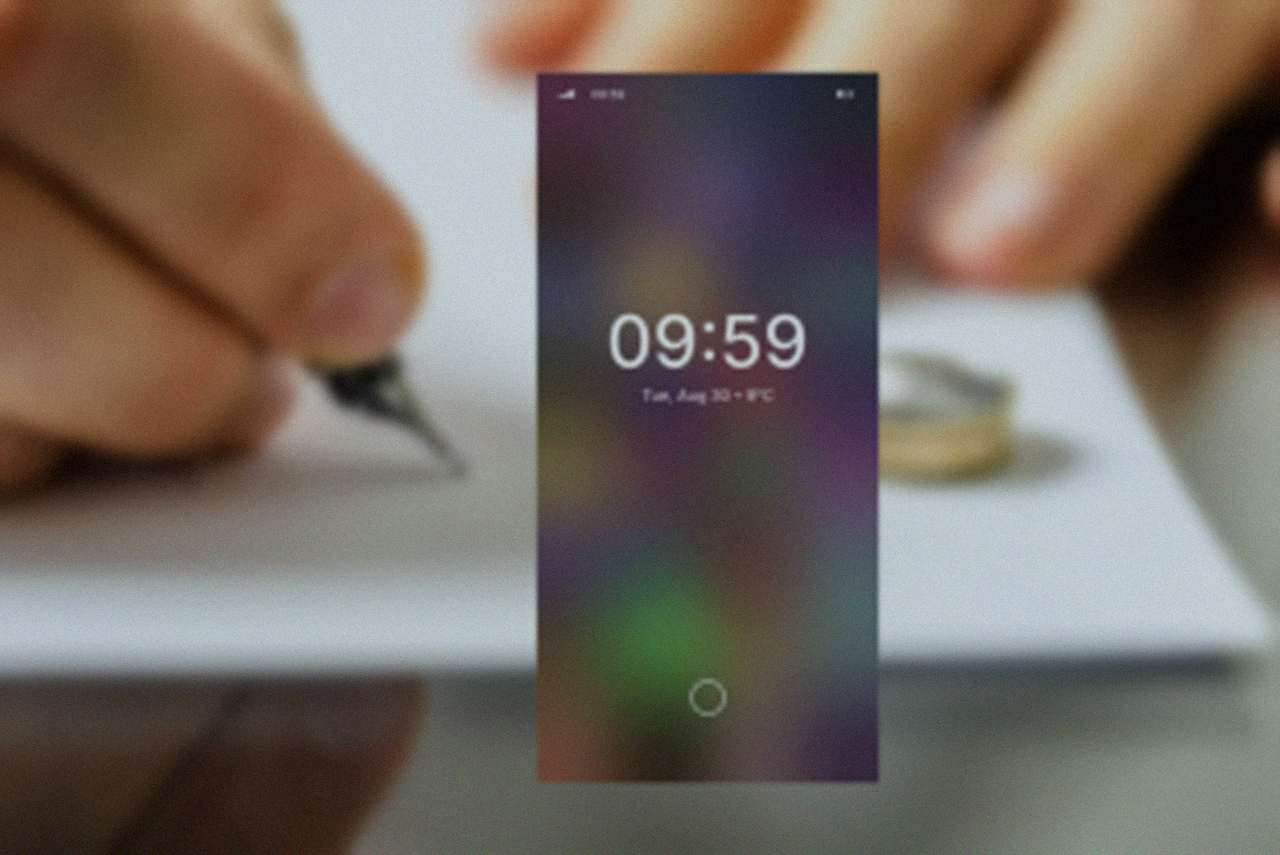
**9:59**
